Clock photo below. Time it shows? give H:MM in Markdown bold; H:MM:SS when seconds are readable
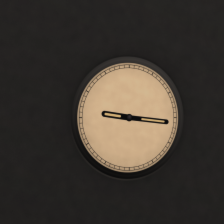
**9:16**
